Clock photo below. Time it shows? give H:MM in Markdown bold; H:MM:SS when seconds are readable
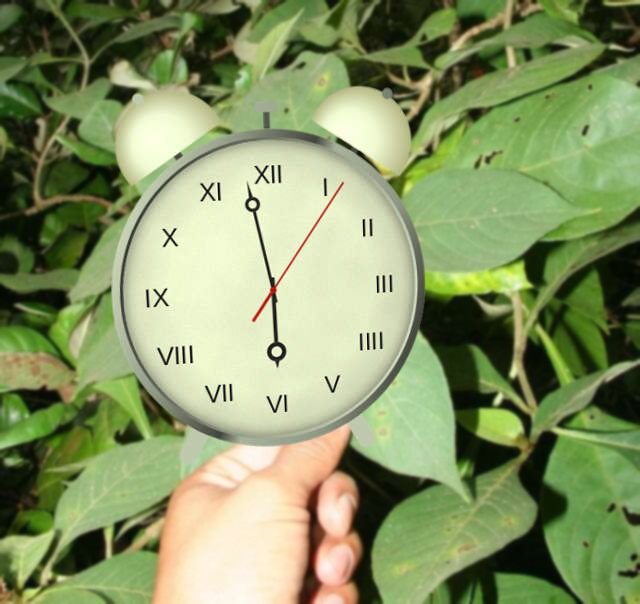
**5:58:06**
